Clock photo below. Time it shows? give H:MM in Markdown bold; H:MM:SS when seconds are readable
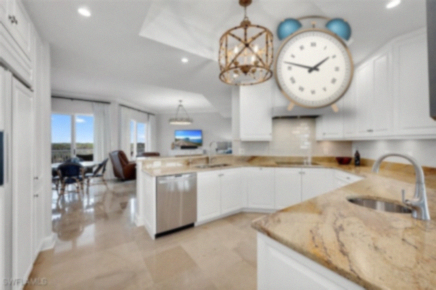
**1:47**
